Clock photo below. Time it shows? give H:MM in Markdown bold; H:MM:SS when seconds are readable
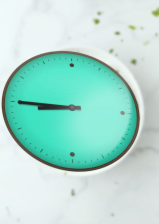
**8:45**
